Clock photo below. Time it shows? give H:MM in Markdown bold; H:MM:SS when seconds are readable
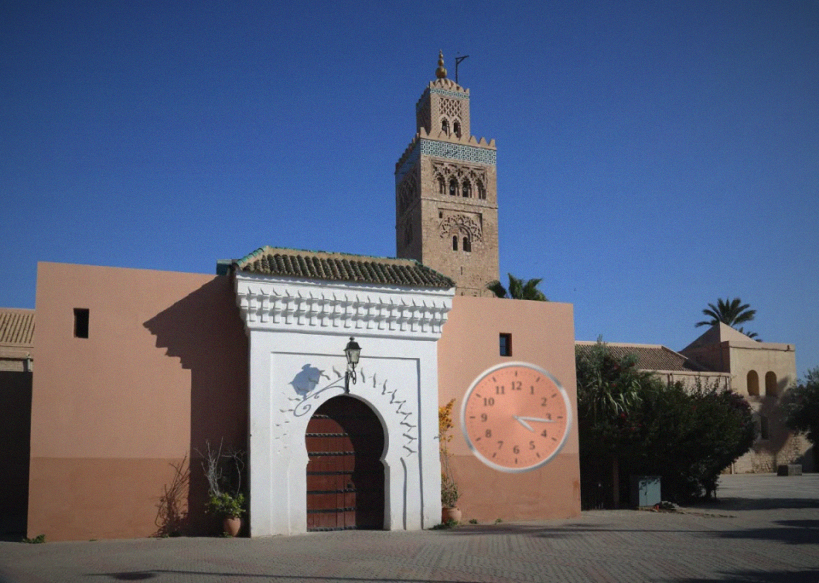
**4:16**
